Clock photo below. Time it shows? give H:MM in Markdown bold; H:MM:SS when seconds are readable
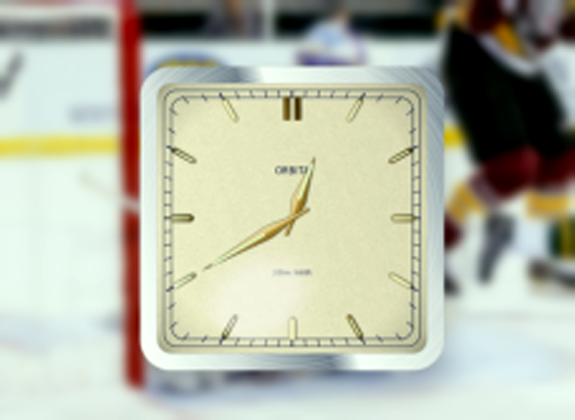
**12:40**
